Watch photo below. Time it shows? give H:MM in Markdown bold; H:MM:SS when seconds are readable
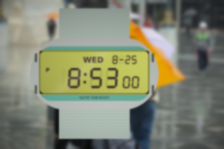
**8:53:00**
